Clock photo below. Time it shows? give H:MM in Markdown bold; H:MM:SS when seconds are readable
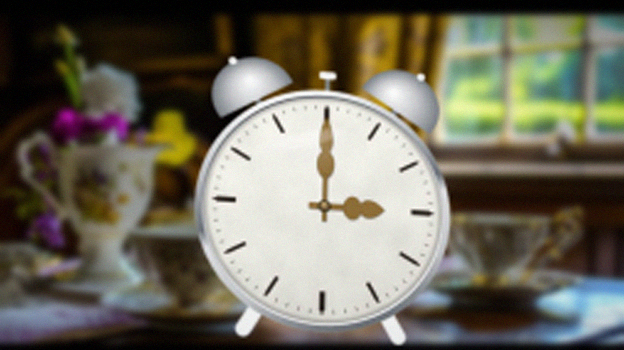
**3:00**
